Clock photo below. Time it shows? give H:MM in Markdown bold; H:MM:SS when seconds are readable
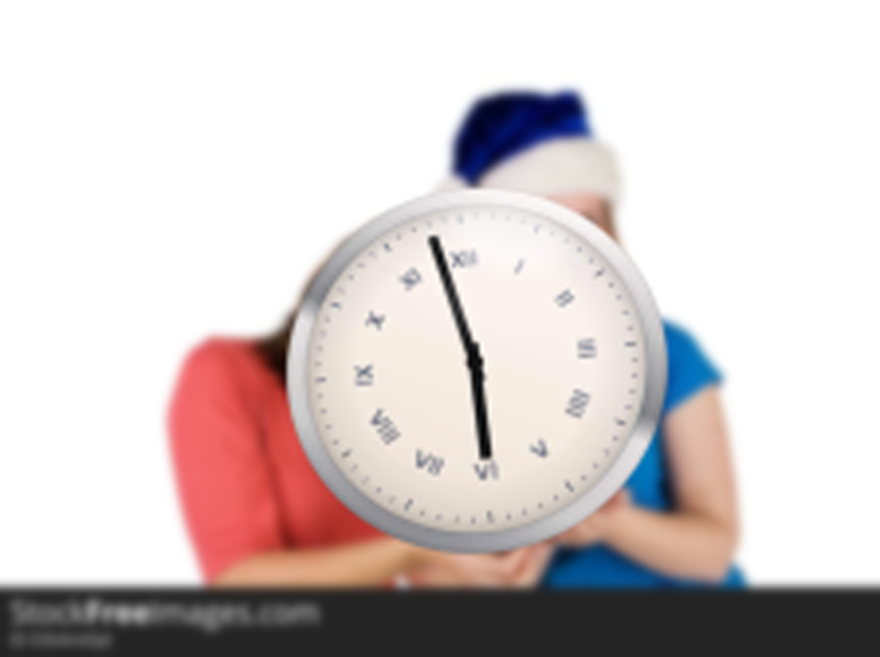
**5:58**
